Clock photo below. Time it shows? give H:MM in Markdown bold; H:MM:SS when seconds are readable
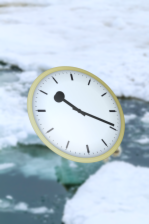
**10:19**
